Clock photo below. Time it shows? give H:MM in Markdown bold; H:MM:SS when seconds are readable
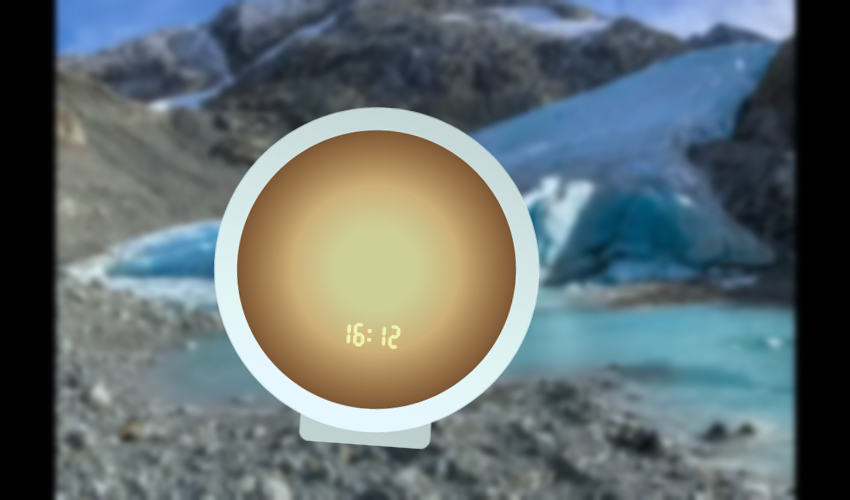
**16:12**
